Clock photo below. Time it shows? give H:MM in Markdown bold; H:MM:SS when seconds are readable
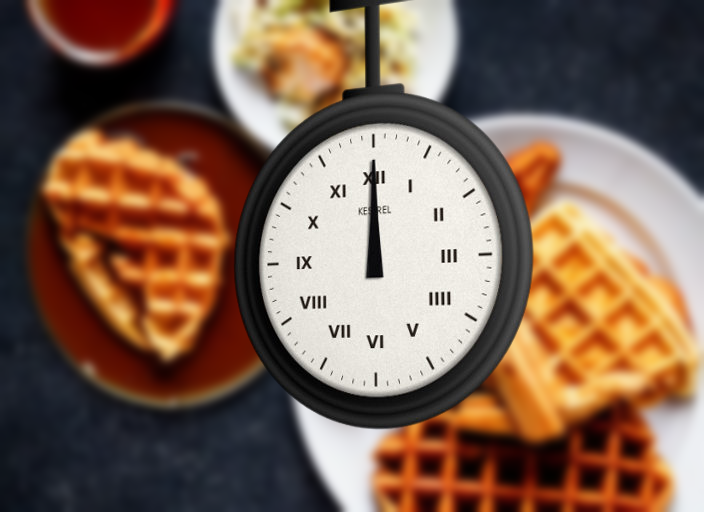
**12:00**
